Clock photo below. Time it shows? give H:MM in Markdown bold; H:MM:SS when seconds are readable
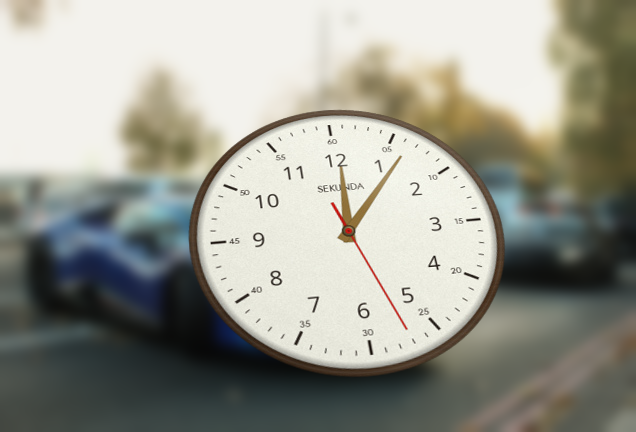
**12:06:27**
